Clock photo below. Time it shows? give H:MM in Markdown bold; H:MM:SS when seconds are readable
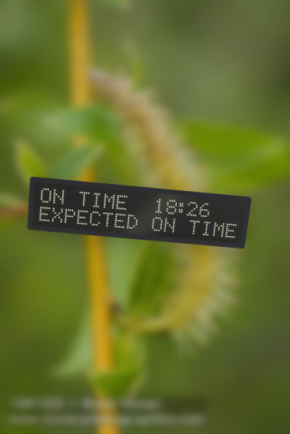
**18:26**
